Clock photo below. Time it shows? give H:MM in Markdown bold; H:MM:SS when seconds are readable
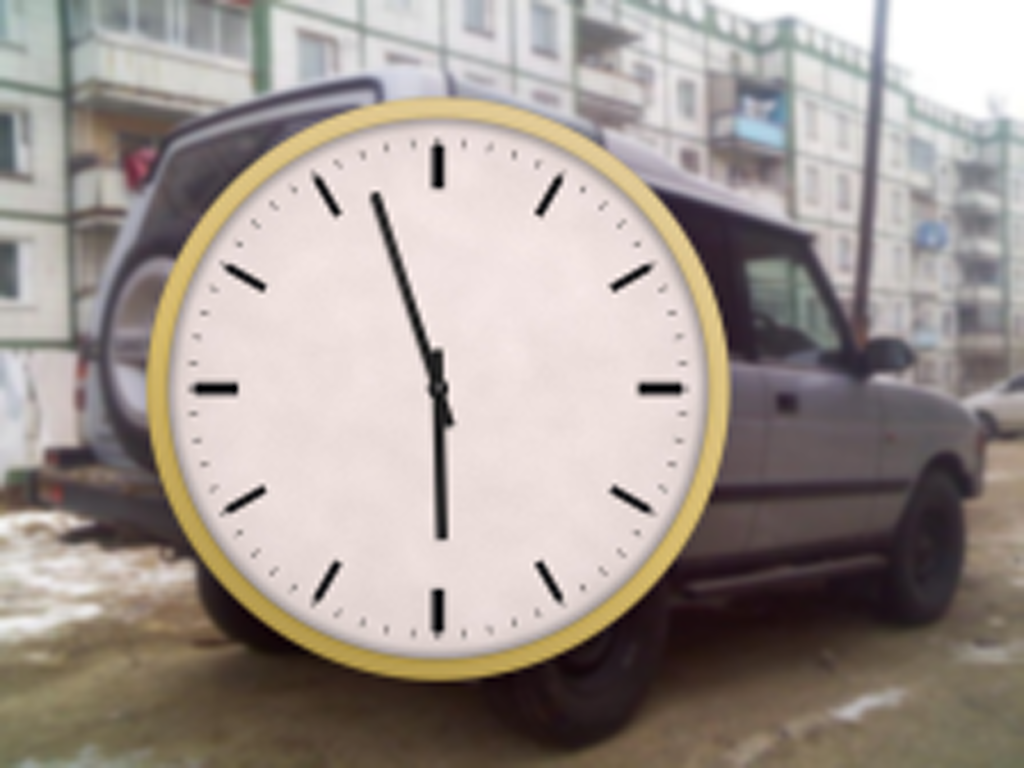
**5:57**
